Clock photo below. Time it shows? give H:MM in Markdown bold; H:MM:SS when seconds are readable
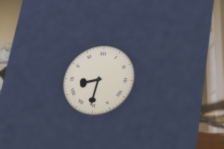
**8:31**
